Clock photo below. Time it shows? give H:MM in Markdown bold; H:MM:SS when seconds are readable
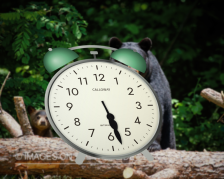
**5:28**
